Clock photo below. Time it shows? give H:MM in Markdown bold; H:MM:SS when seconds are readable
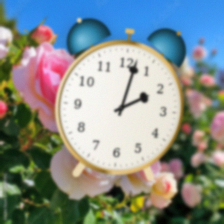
**2:02**
